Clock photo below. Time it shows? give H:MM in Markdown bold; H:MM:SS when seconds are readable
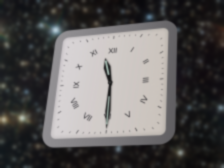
**11:30**
